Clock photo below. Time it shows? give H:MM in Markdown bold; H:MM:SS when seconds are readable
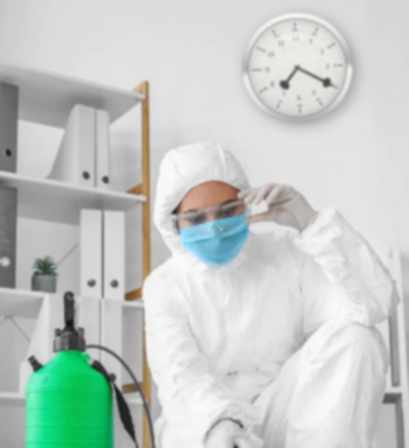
**7:20**
